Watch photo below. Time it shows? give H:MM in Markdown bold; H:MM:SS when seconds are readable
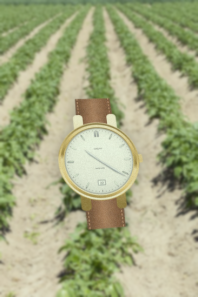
**10:21**
